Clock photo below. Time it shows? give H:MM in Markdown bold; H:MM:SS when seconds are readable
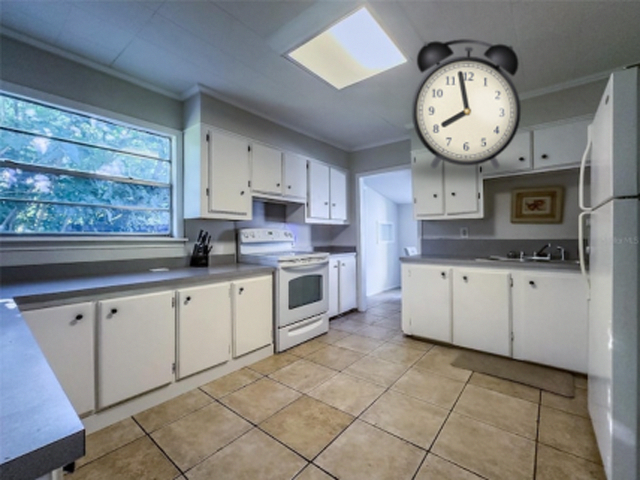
**7:58**
